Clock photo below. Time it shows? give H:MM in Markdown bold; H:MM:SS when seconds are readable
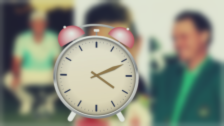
**4:11**
